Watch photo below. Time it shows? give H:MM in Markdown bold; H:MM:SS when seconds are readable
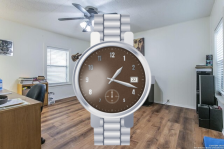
**1:18**
